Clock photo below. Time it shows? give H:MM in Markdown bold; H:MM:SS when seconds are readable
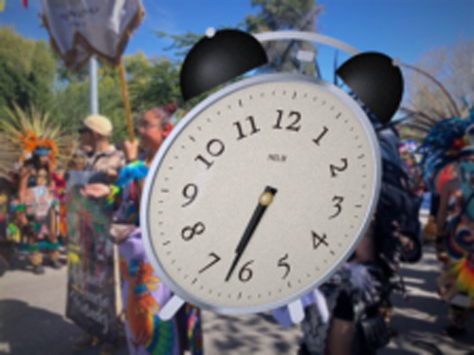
**6:32**
